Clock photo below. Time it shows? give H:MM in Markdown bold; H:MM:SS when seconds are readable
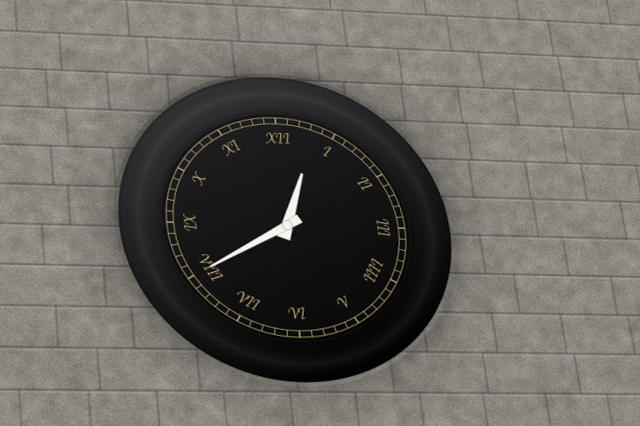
**12:40**
